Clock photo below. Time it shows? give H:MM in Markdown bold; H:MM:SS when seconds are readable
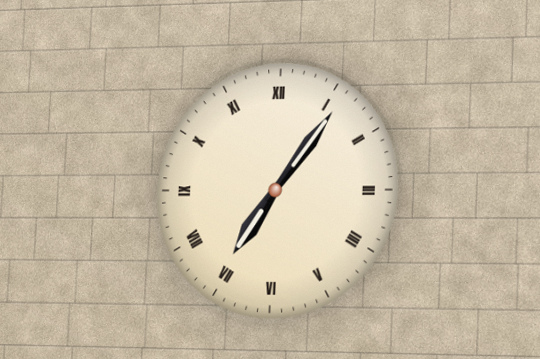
**7:06**
